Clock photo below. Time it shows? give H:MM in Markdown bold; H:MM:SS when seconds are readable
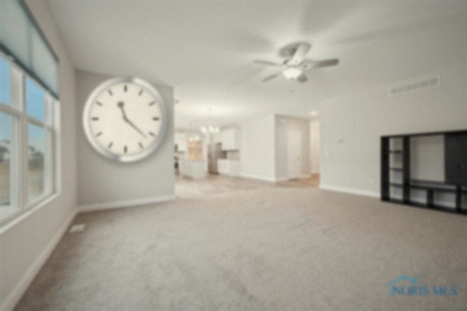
**11:22**
